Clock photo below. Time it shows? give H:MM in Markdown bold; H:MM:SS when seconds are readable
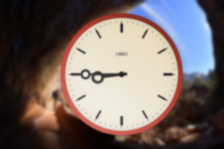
**8:45**
